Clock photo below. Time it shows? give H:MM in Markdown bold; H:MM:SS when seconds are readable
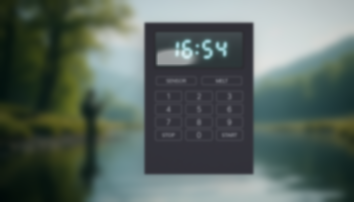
**16:54**
